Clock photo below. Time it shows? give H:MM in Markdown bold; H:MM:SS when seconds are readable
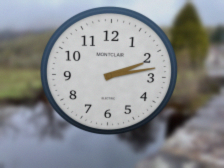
**2:13**
